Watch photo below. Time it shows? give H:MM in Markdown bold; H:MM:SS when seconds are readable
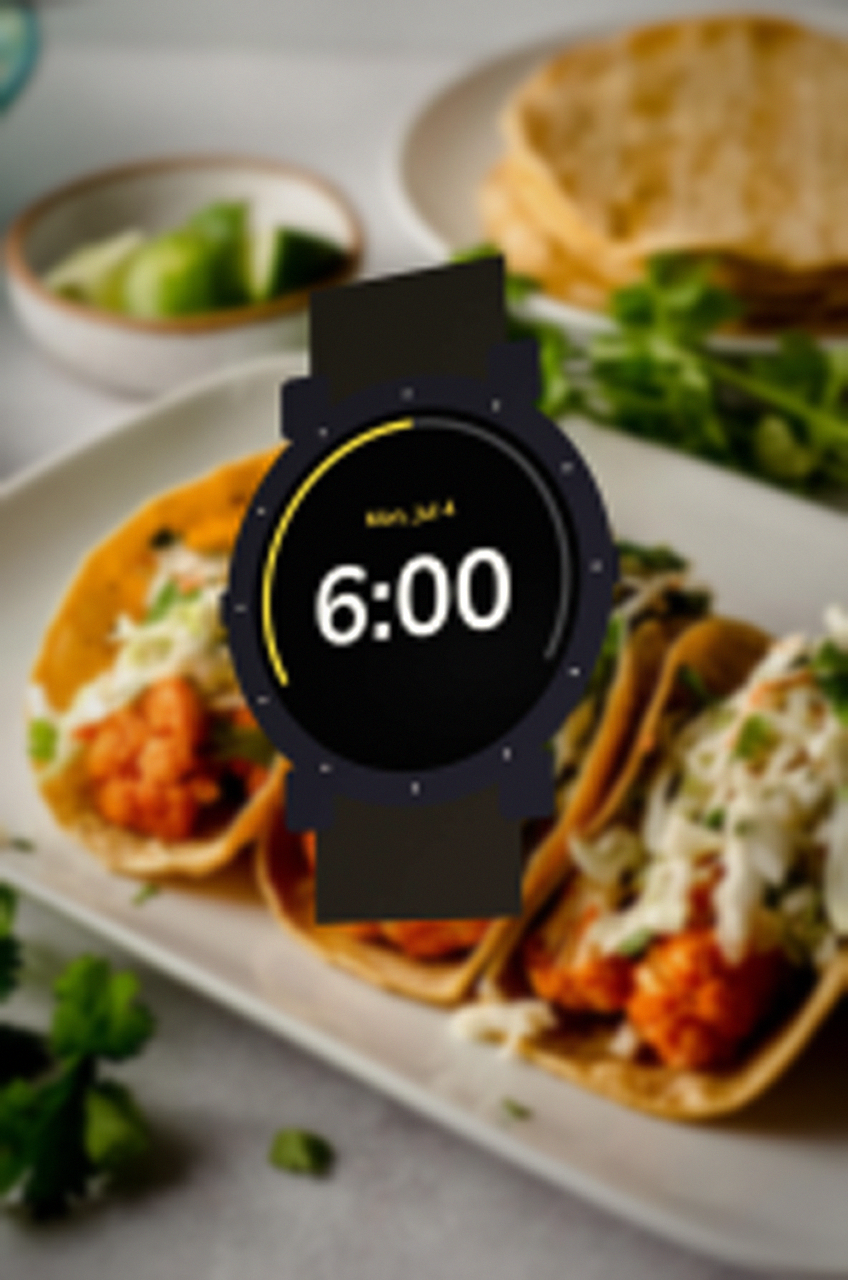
**6:00**
